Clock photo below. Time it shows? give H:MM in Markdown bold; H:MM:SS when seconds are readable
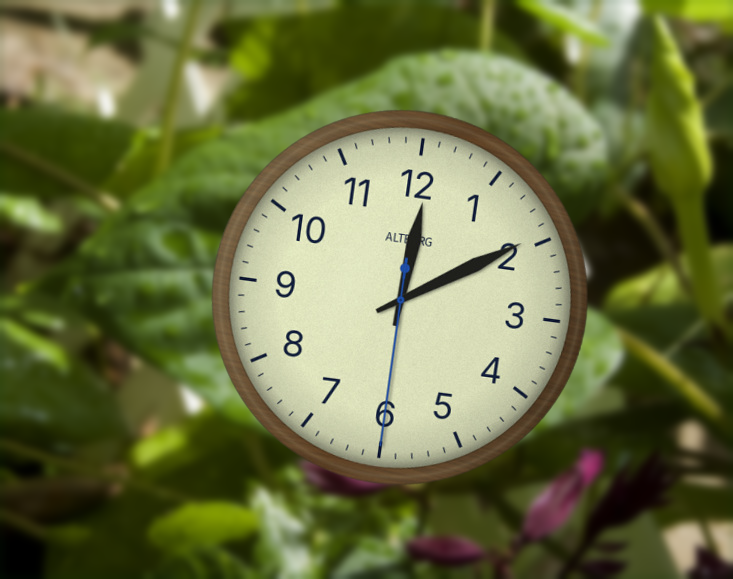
**12:09:30**
